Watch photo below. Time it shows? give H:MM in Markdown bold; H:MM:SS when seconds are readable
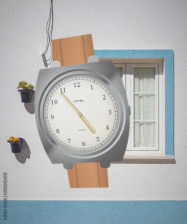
**4:54**
